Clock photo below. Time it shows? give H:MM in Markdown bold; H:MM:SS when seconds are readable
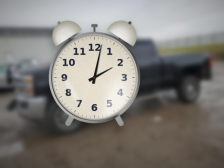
**2:02**
